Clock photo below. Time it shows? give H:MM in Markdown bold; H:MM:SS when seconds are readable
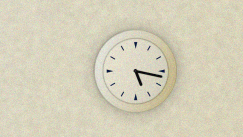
**5:17**
